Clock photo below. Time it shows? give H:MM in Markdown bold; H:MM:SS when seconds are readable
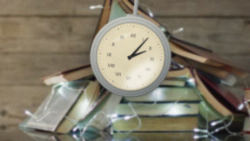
**2:06**
